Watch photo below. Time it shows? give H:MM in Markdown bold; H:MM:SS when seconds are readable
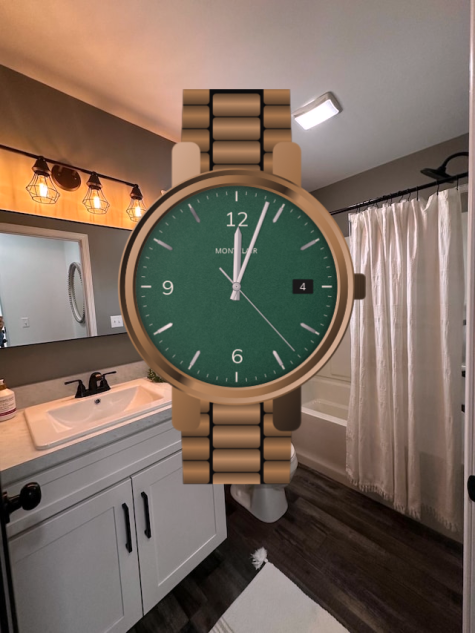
**12:03:23**
